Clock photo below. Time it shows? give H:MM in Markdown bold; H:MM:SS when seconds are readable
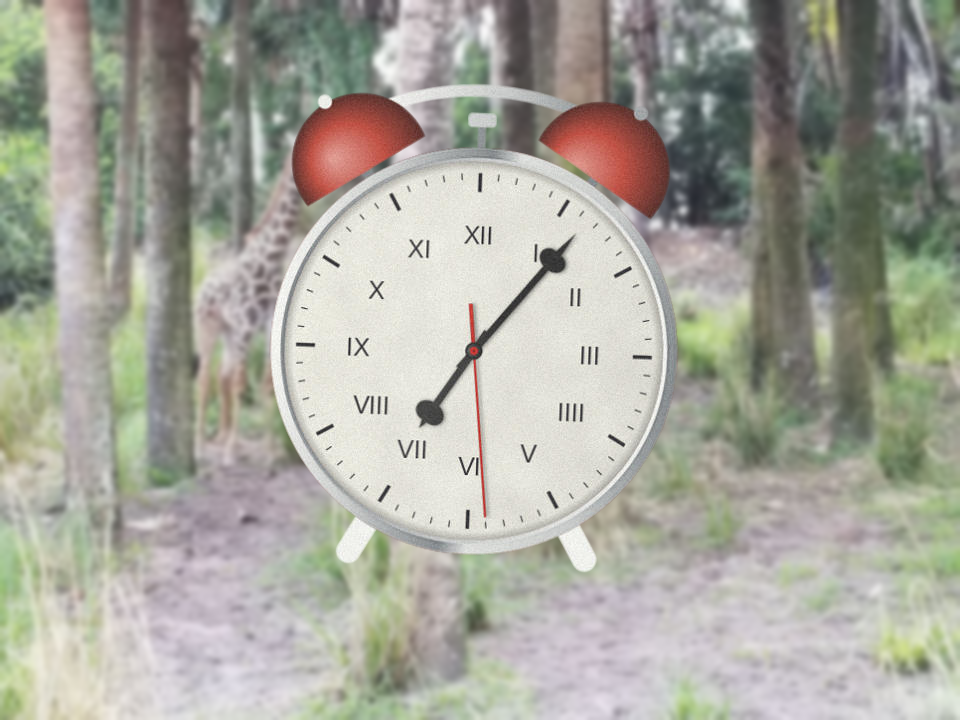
**7:06:29**
